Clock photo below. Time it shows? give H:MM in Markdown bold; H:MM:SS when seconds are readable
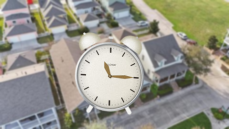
**11:15**
